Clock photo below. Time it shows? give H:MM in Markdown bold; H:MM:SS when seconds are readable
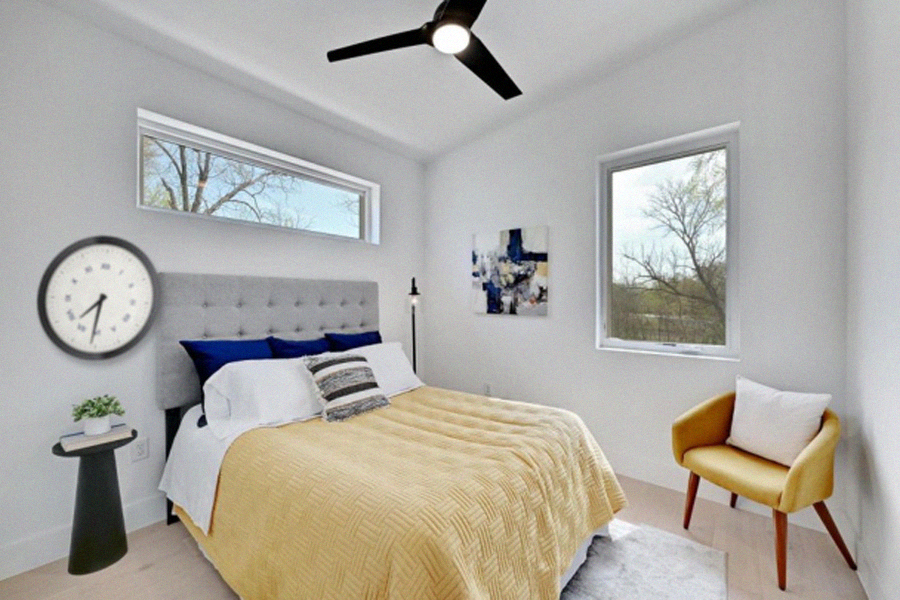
**7:31**
